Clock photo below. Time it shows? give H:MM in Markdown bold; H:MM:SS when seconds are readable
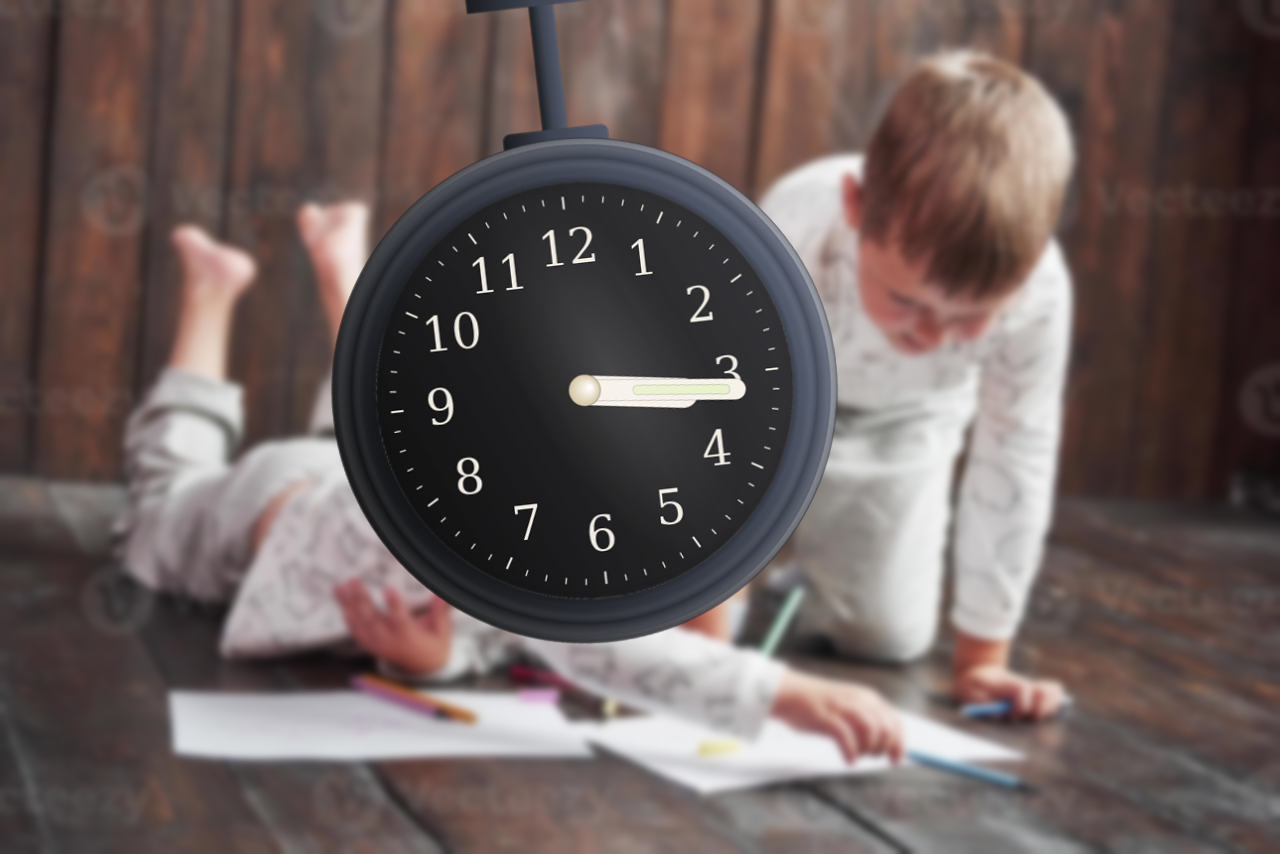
**3:16**
